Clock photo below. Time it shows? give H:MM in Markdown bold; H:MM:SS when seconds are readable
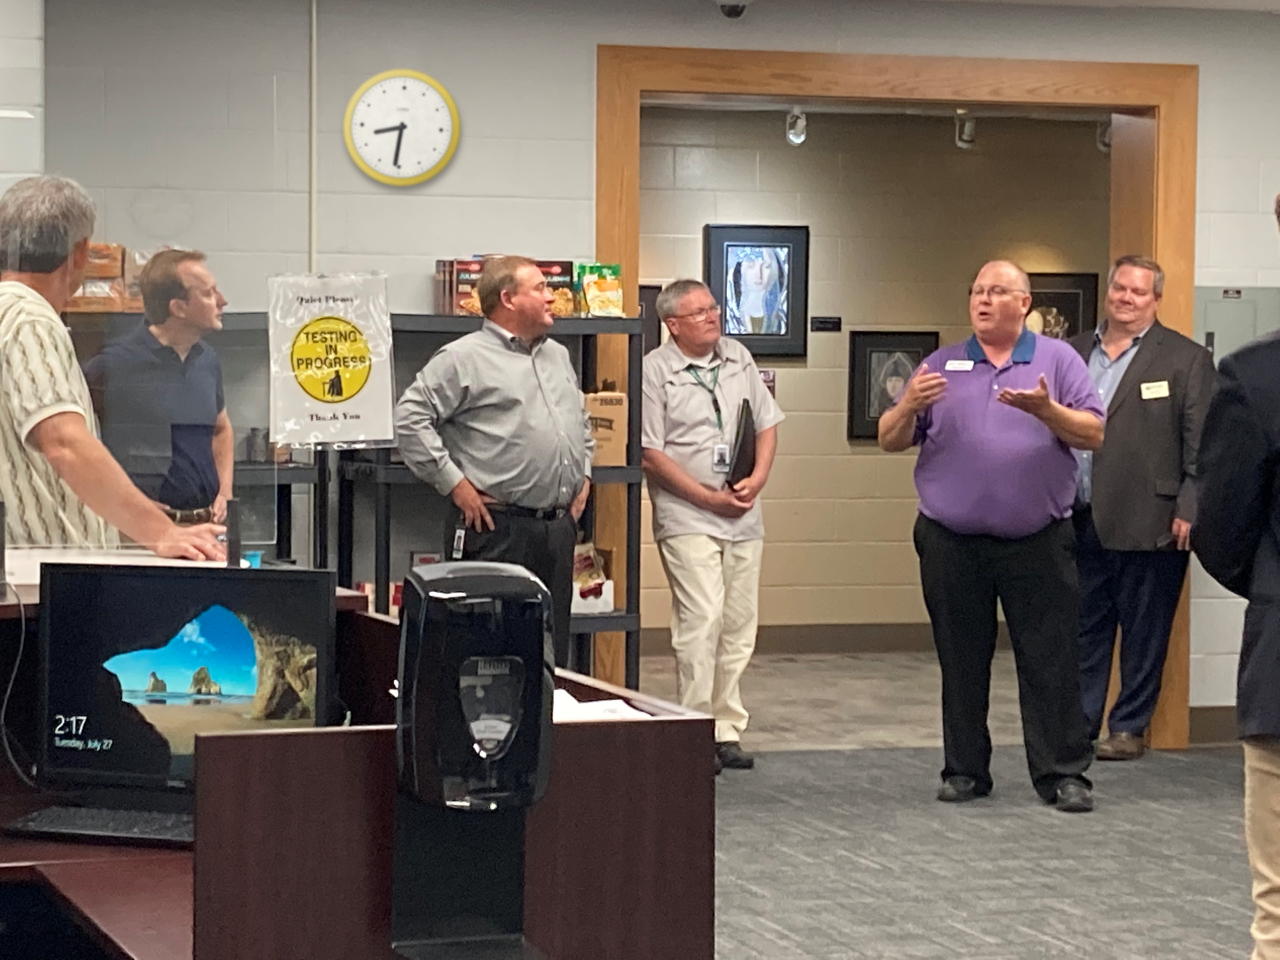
**8:31**
